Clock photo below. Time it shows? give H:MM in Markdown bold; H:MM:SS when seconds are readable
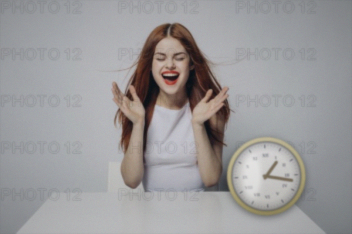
**1:17**
